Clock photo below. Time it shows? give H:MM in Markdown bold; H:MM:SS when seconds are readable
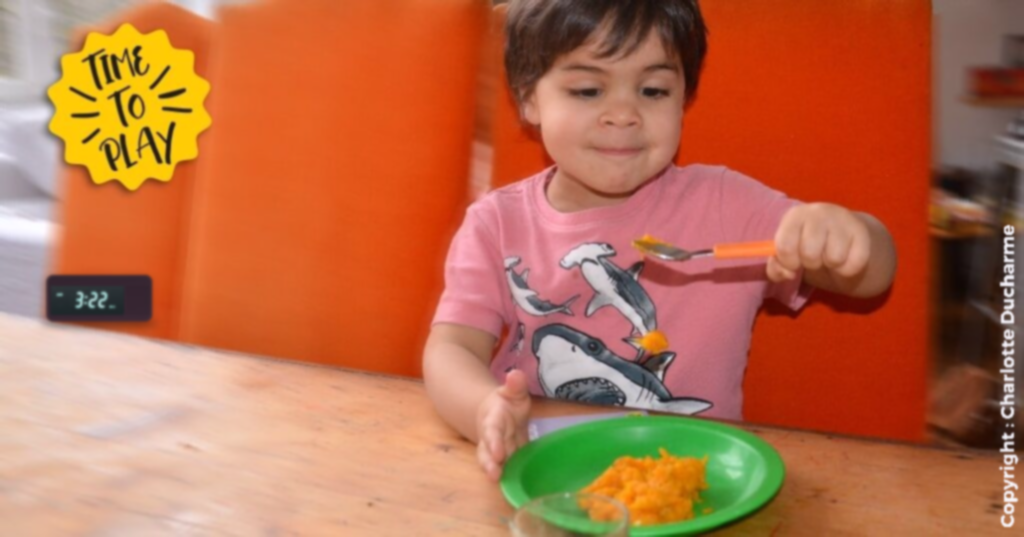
**3:22**
